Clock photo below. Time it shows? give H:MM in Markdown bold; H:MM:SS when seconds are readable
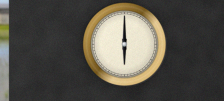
**6:00**
